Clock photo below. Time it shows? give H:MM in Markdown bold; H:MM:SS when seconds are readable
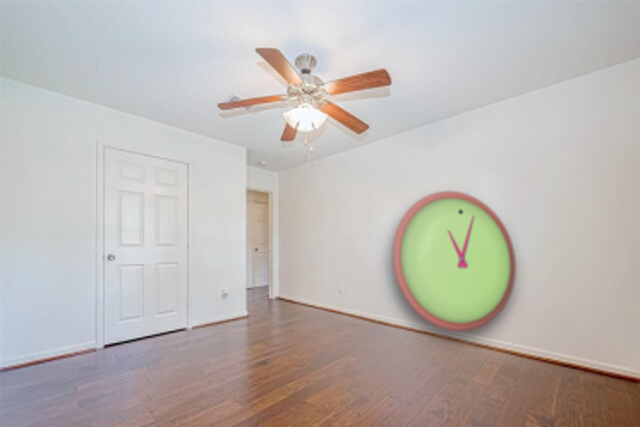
**11:03**
